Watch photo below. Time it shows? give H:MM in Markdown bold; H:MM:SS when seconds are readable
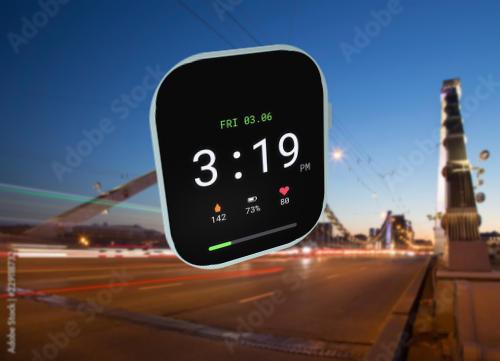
**3:19**
